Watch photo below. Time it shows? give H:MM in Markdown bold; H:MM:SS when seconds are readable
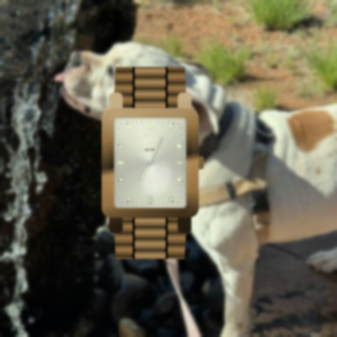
**7:04**
